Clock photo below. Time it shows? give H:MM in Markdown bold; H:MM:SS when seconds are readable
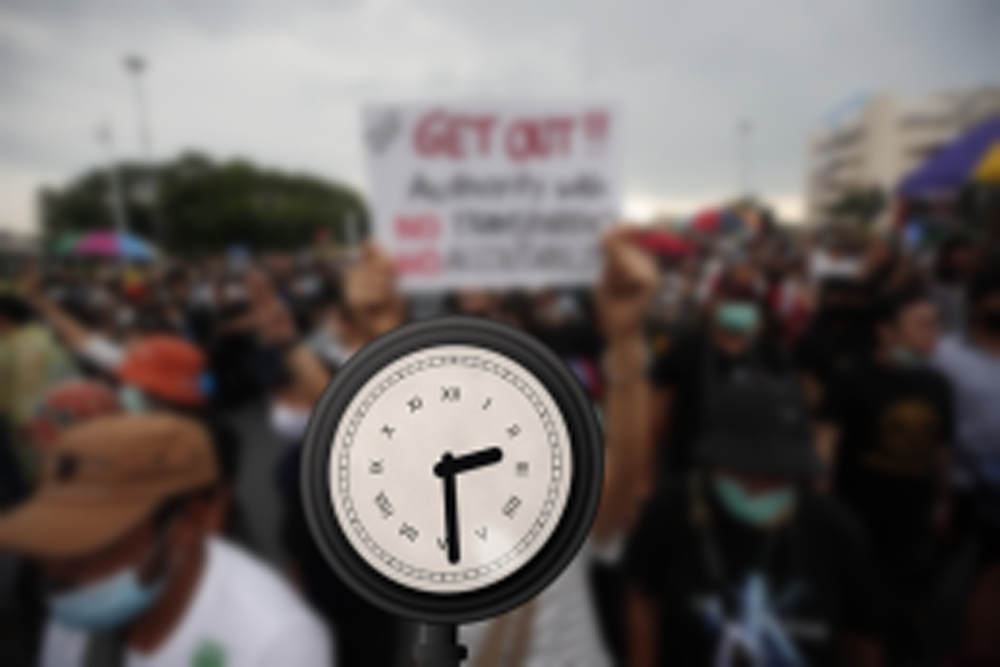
**2:29**
